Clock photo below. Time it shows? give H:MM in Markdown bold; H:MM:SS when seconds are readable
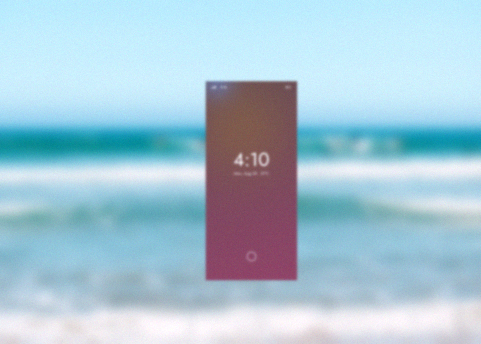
**4:10**
